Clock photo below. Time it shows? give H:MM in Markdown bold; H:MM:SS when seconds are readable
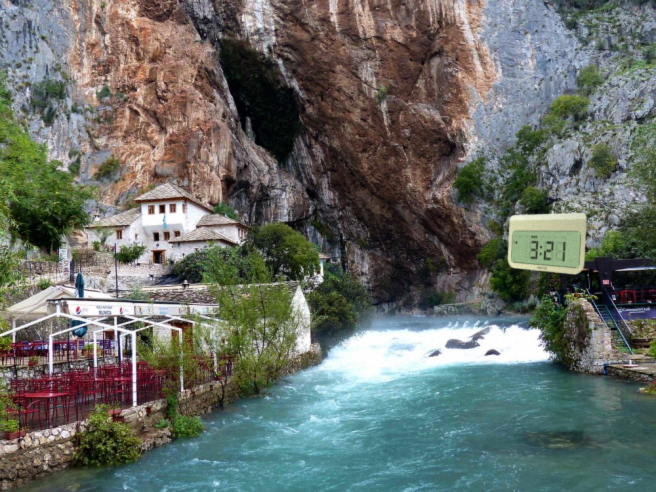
**3:21**
